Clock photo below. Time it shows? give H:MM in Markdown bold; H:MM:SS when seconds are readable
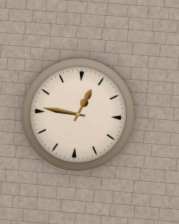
**12:46**
